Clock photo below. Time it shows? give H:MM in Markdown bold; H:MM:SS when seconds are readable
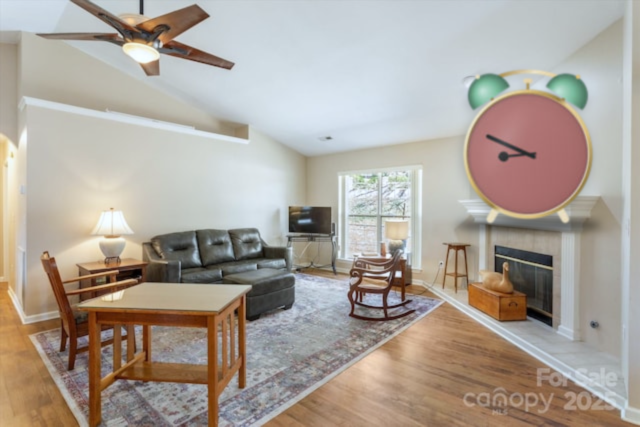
**8:49**
